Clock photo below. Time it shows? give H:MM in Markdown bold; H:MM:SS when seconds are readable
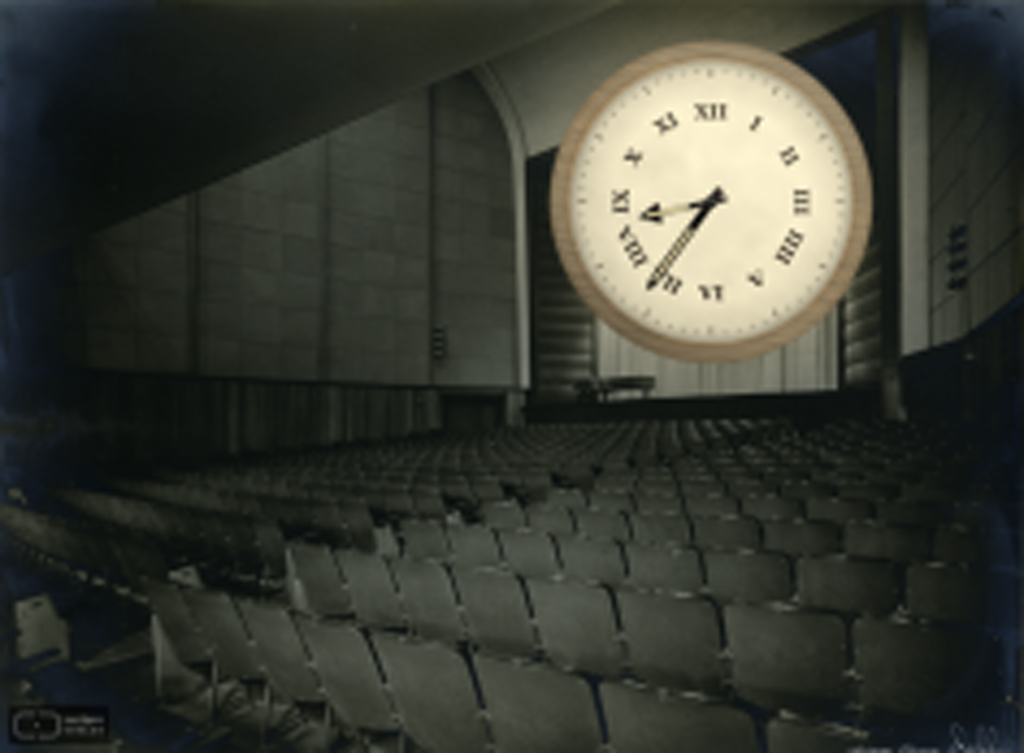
**8:36**
